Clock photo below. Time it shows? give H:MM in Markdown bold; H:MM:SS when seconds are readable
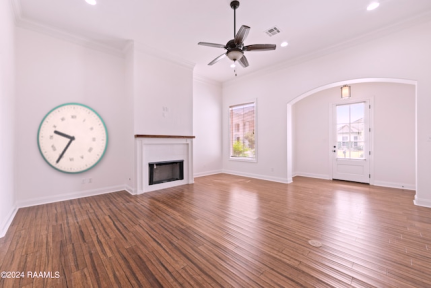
**9:35**
